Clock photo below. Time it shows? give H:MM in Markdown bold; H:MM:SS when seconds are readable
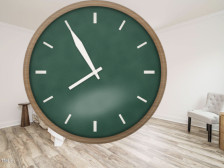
**7:55**
